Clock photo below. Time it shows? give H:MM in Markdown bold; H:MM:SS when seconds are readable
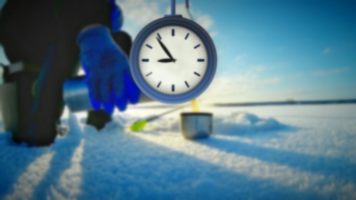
**8:54**
